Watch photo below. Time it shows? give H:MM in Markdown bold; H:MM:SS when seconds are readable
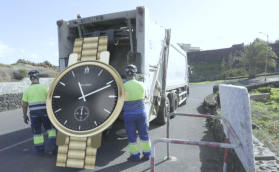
**11:11**
